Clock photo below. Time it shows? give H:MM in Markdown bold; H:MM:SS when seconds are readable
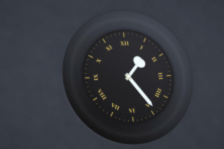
**1:24**
